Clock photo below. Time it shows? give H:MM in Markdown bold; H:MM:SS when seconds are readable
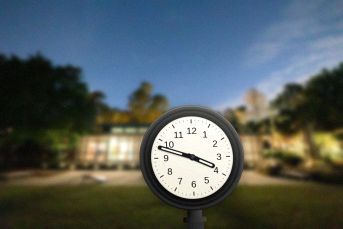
**3:48**
